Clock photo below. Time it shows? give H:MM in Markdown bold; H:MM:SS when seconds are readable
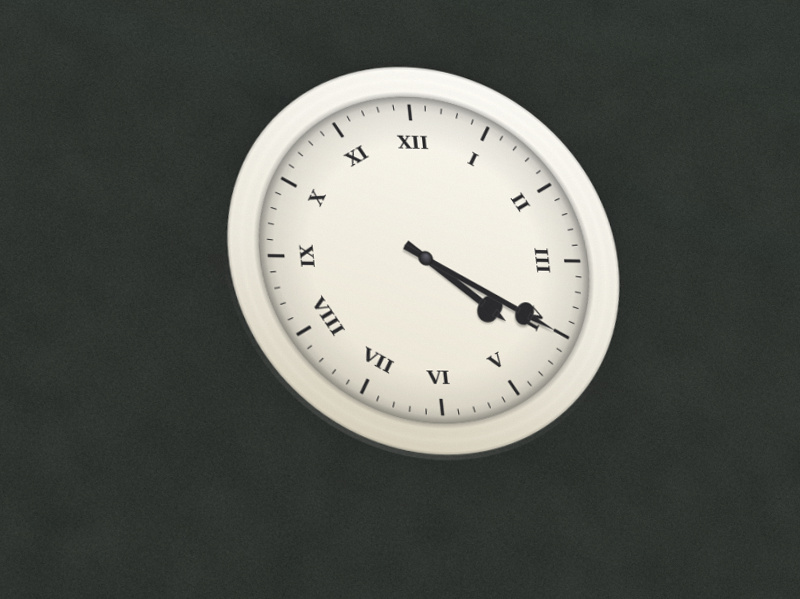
**4:20**
